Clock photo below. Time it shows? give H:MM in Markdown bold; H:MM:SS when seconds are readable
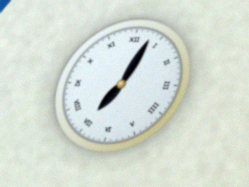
**7:03**
